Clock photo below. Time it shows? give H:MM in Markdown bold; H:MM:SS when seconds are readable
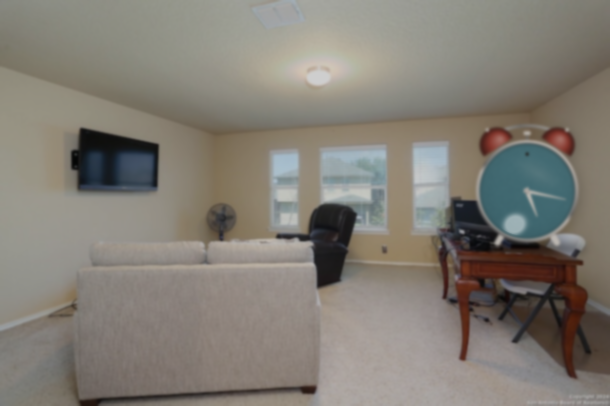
**5:17**
